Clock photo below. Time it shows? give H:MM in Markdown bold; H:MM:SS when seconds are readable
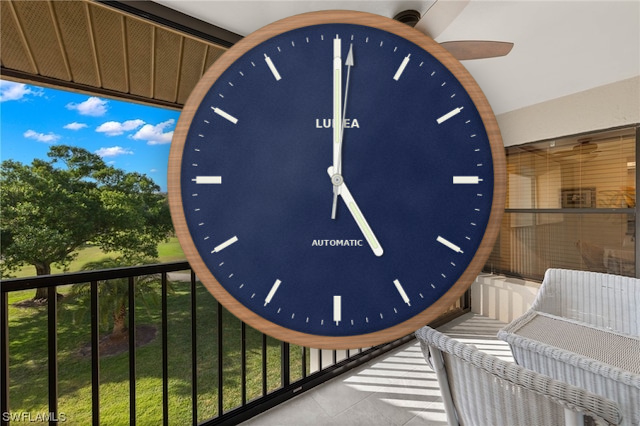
**5:00:01**
